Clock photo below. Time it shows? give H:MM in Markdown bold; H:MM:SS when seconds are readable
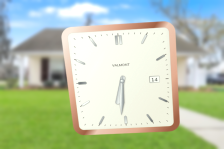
**6:31**
